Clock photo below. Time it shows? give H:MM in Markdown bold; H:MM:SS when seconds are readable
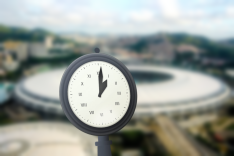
**1:01**
